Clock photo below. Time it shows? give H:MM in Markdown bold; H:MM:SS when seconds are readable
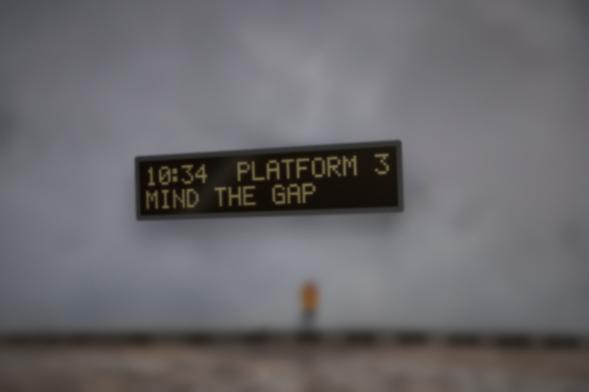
**10:34**
